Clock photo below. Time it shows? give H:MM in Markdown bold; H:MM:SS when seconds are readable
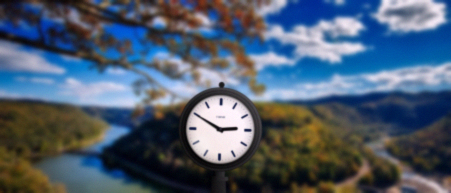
**2:50**
